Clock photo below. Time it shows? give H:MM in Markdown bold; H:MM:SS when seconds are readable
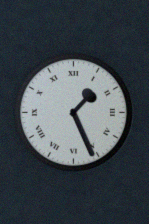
**1:26**
